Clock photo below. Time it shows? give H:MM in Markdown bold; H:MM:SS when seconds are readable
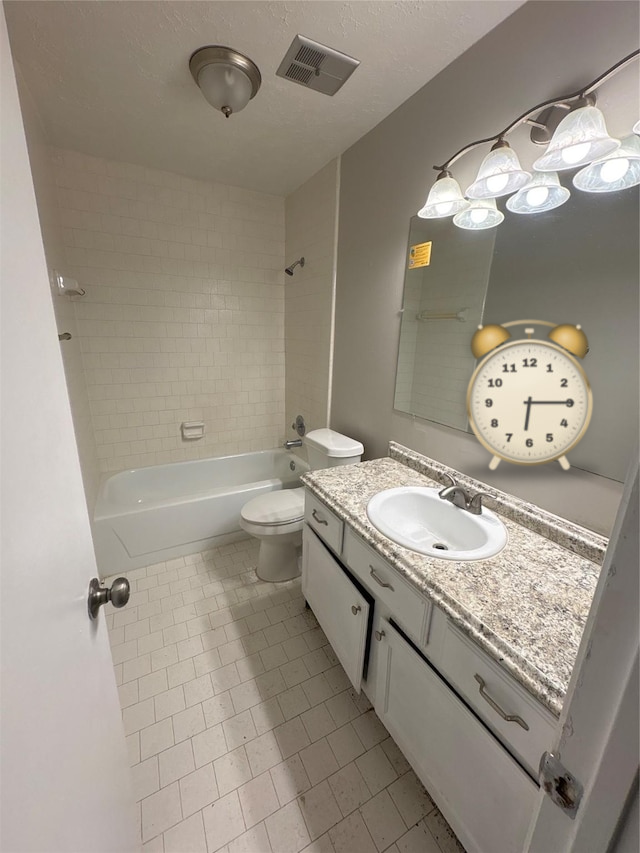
**6:15**
